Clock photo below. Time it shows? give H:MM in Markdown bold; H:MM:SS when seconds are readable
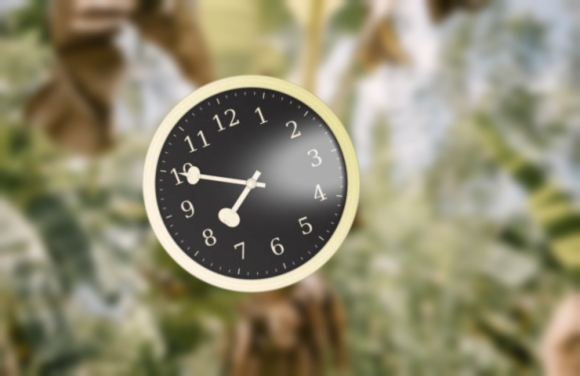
**7:50**
